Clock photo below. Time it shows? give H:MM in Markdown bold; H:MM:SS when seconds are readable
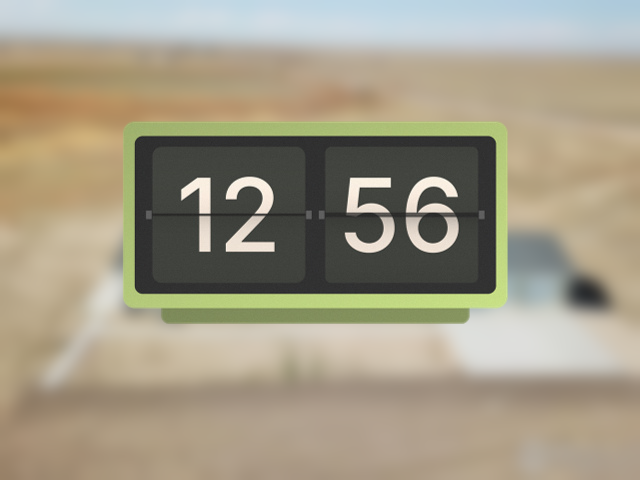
**12:56**
